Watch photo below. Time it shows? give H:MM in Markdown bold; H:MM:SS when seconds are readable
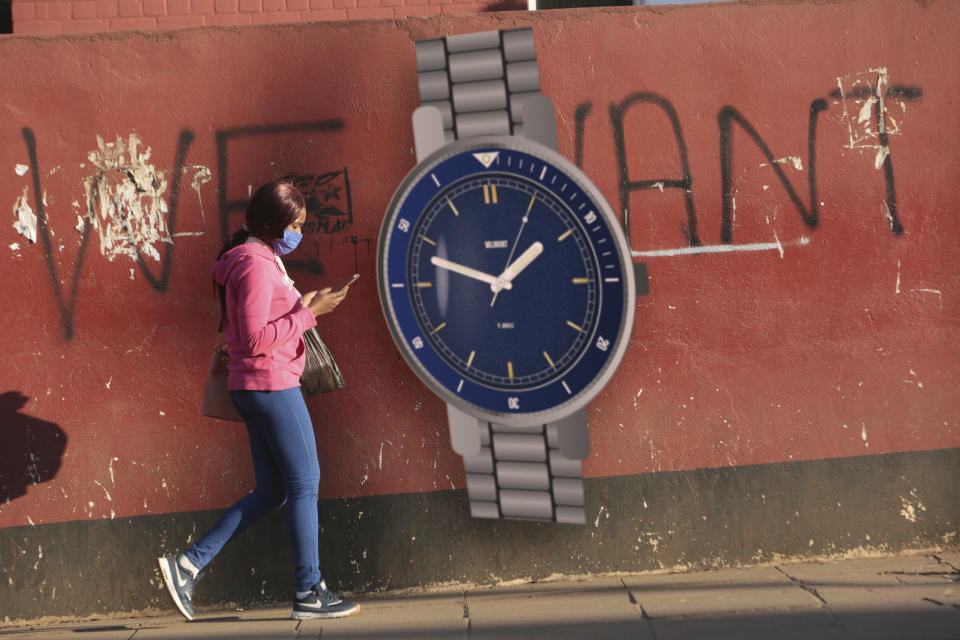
**1:48:05**
